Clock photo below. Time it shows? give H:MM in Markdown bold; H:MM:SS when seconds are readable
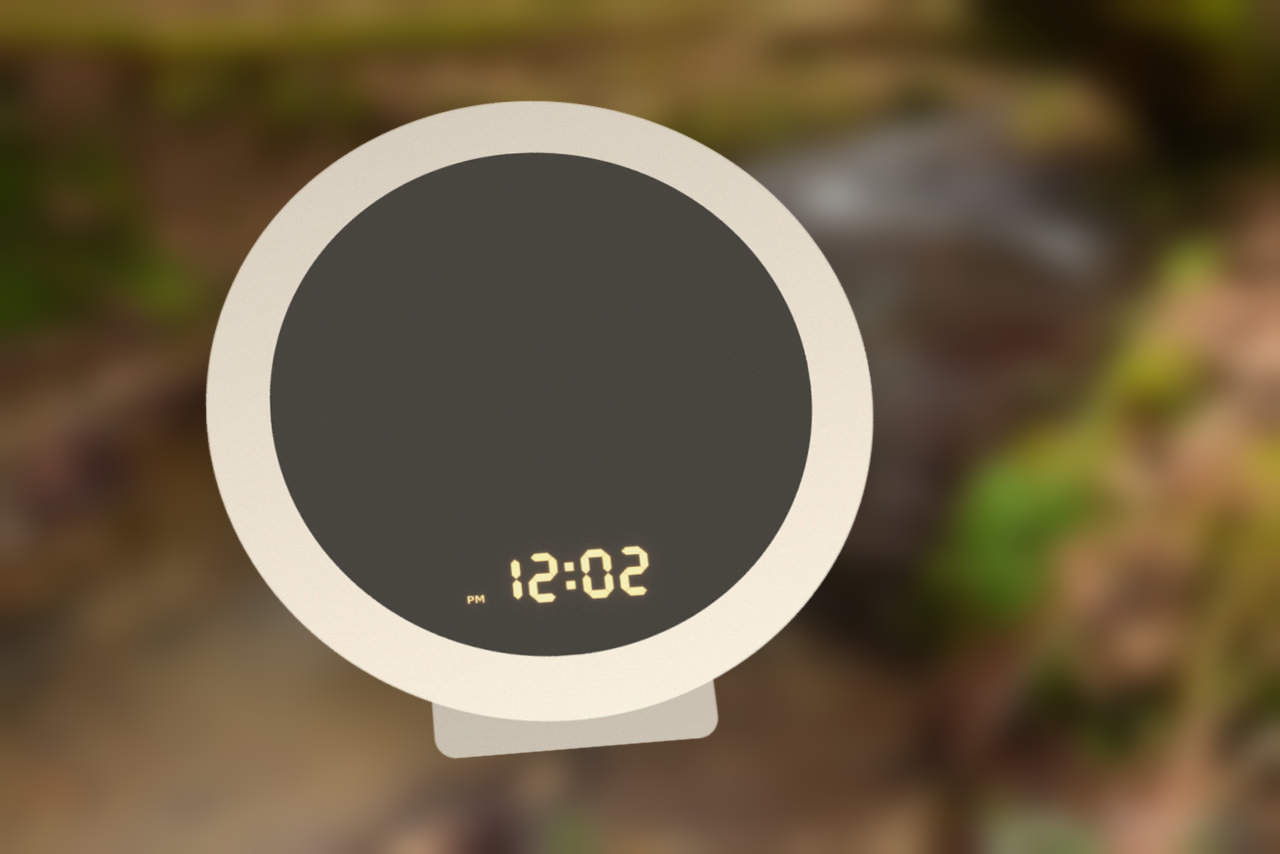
**12:02**
